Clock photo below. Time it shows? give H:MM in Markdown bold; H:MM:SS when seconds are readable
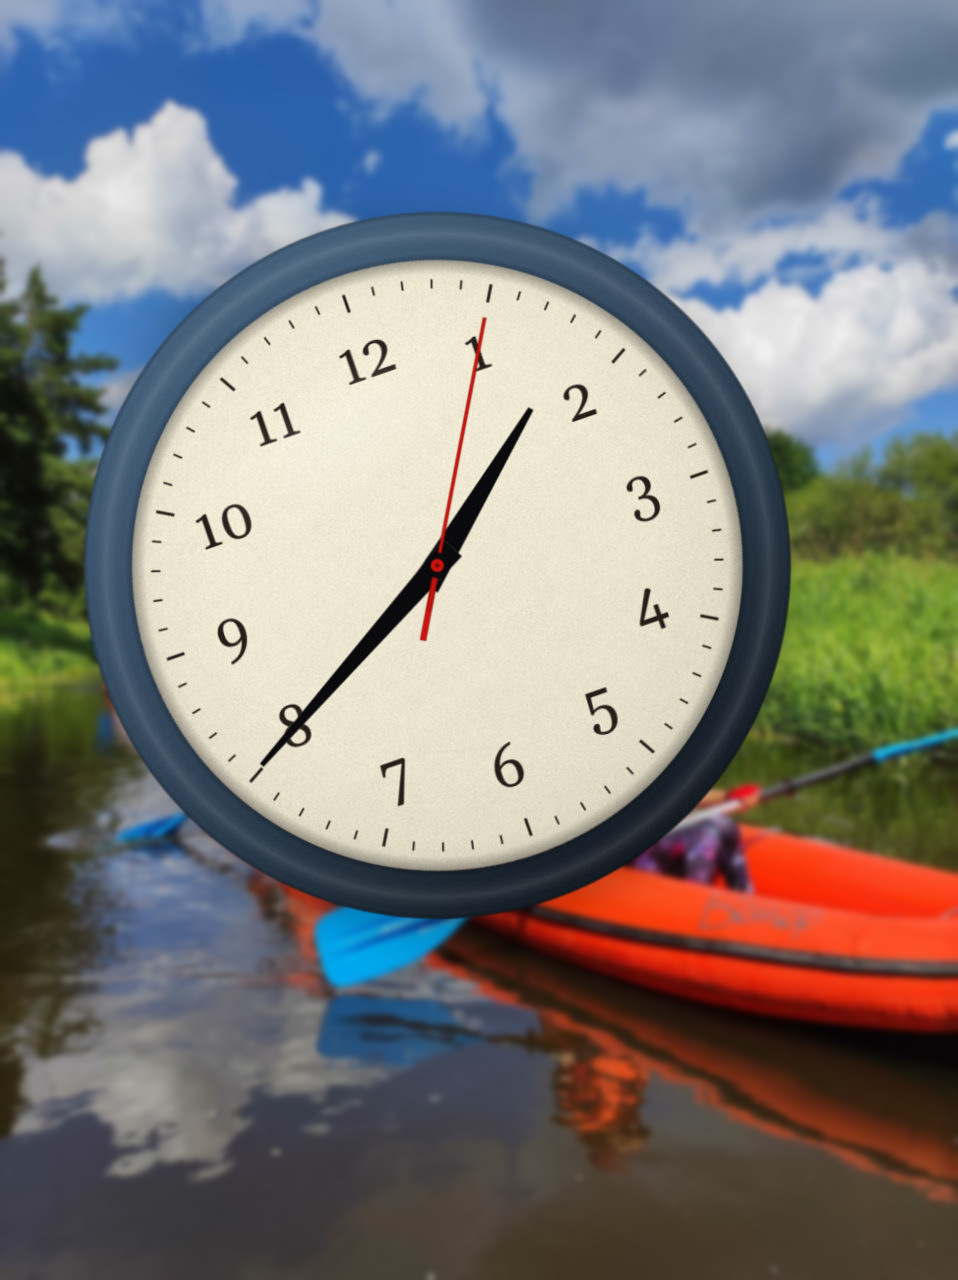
**1:40:05**
